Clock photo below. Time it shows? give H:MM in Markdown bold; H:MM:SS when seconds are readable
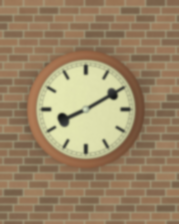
**8:10**
